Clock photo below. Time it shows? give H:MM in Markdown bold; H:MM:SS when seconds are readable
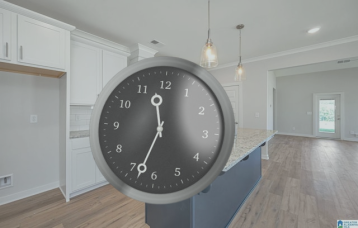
**11:33**
